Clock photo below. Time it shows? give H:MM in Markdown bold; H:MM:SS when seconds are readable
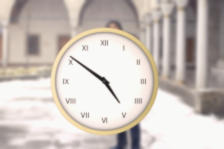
**4:51**
